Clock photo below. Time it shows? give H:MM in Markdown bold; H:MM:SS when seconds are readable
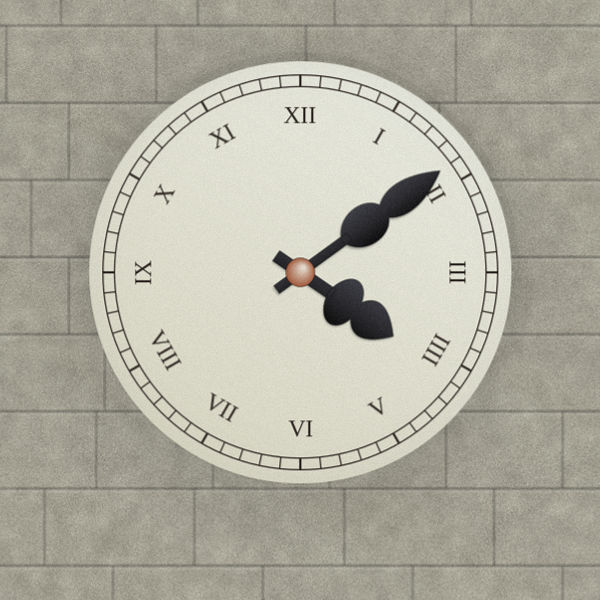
**4:09**
